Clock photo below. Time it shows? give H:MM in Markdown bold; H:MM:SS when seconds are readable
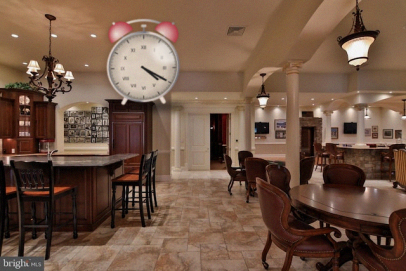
**4:20**
